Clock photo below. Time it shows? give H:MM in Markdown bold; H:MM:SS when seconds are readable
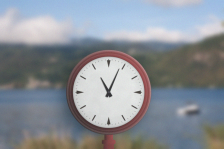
**11:04**
